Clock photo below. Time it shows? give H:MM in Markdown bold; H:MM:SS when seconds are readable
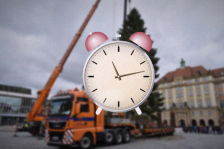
**11:13**
